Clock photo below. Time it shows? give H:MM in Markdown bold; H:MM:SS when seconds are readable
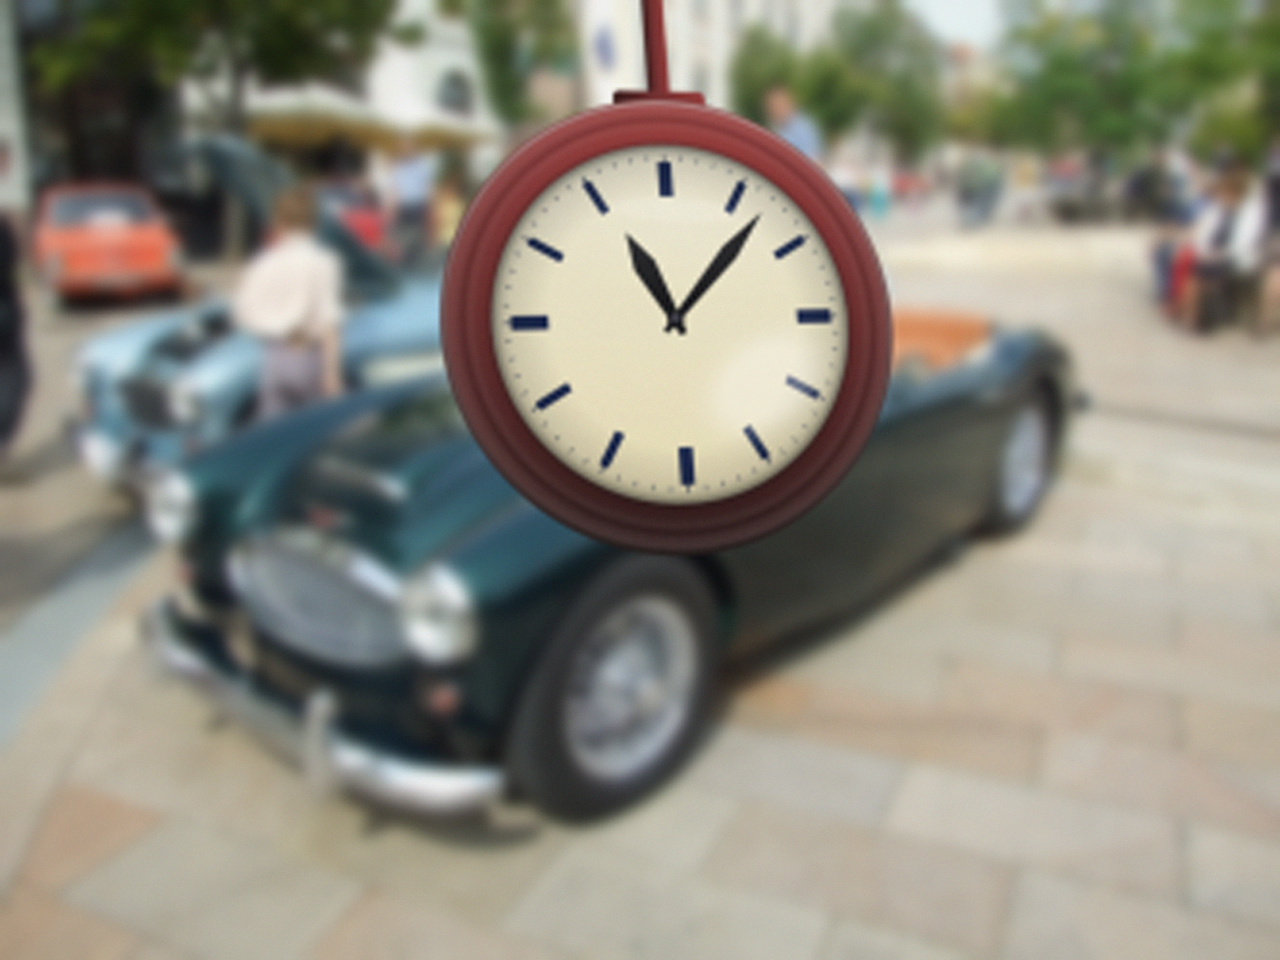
**11:07**
